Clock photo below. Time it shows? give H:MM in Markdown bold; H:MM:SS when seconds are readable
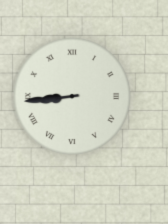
**8:44**
